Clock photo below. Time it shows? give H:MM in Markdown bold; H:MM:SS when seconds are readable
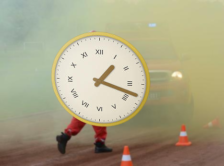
**1:18**
